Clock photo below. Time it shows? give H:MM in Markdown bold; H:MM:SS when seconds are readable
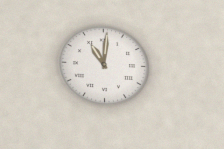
**11:01**
